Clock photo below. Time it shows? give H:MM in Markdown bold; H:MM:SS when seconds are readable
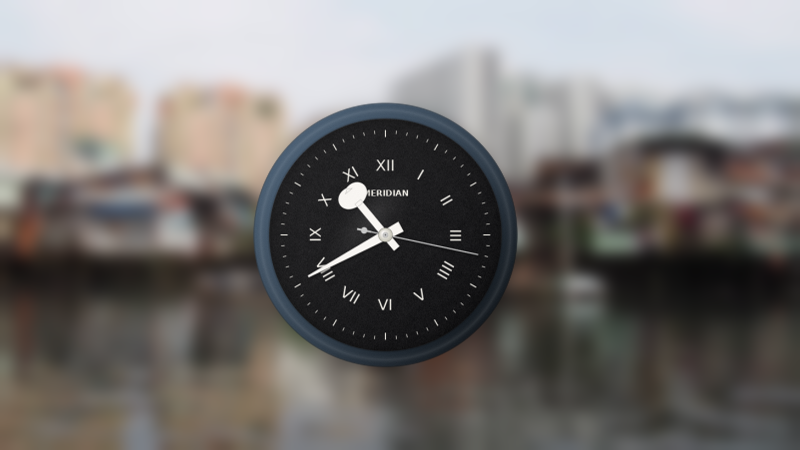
**10:40:17**
